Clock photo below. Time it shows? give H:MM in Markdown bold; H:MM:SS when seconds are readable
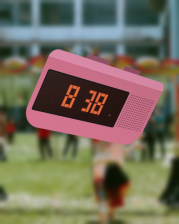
**8:38**
